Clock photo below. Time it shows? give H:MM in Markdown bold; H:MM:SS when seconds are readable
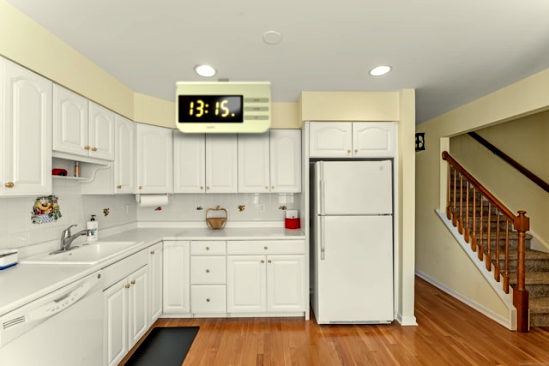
**13:15**
